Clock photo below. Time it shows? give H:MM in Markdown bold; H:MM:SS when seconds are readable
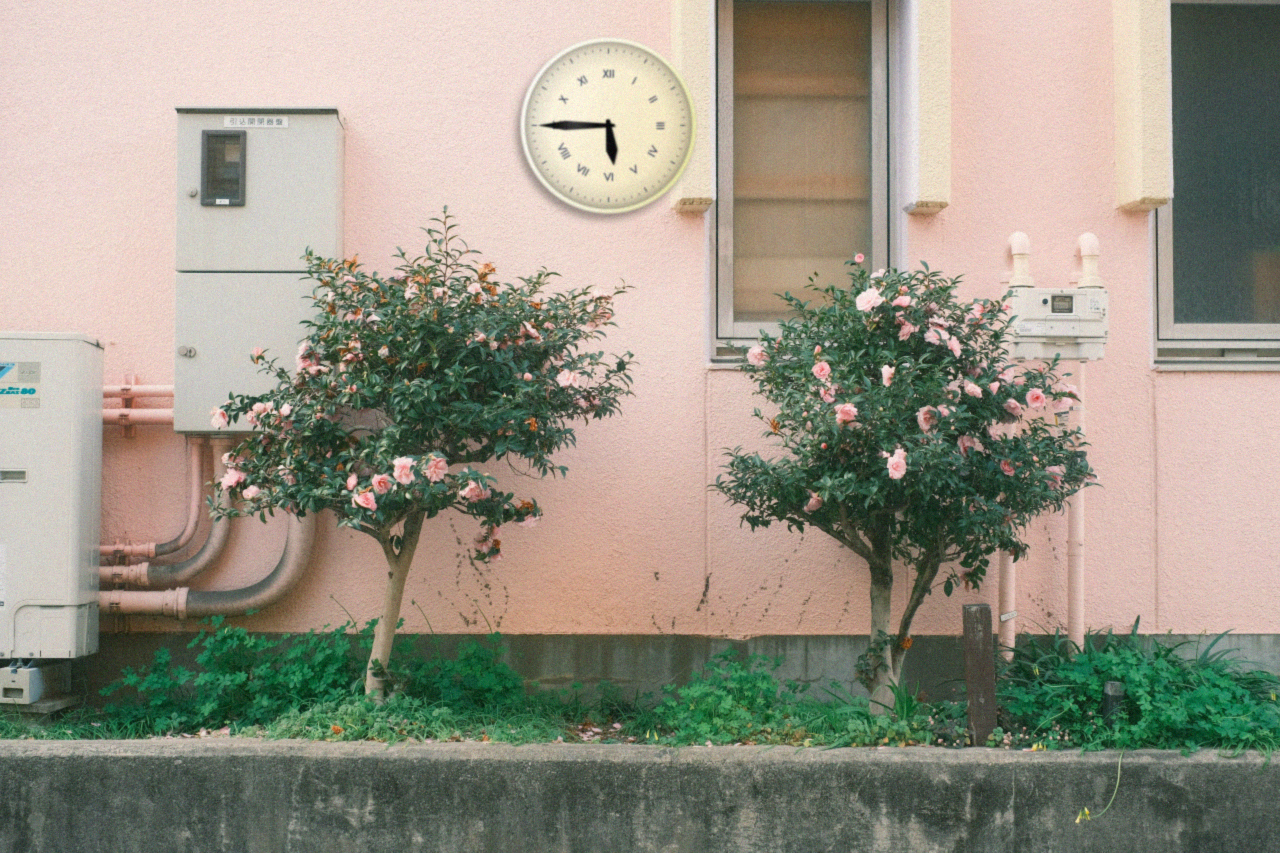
**5:45**
